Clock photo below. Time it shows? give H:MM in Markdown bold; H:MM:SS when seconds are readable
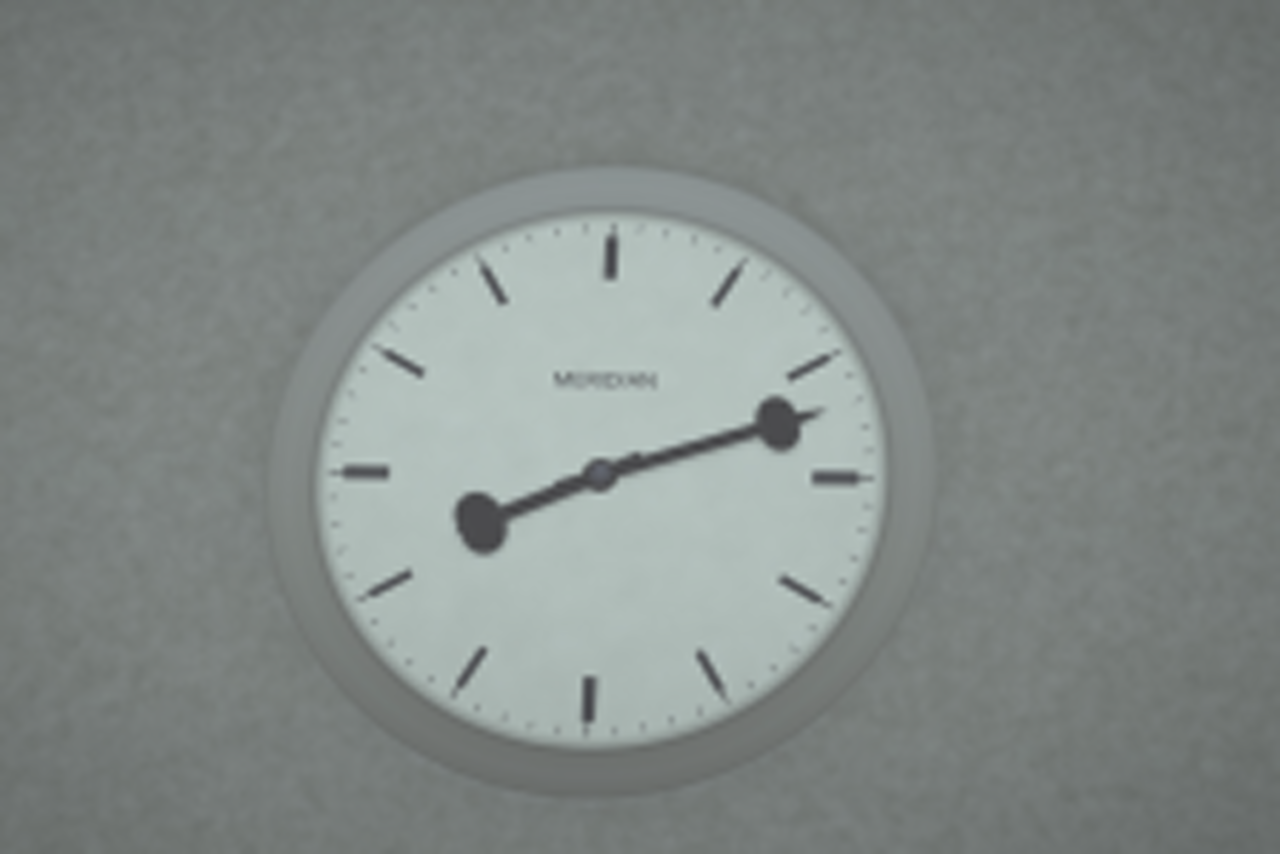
**8:12**
